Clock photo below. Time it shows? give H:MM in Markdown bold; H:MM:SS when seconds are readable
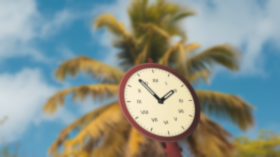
**1:54**
